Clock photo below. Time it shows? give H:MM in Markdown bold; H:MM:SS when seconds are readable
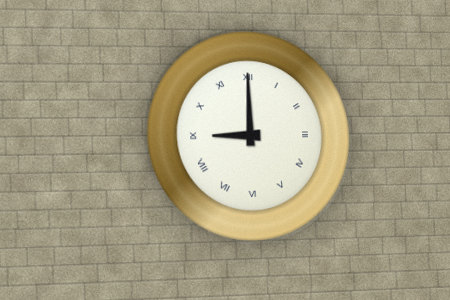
**9:00**
